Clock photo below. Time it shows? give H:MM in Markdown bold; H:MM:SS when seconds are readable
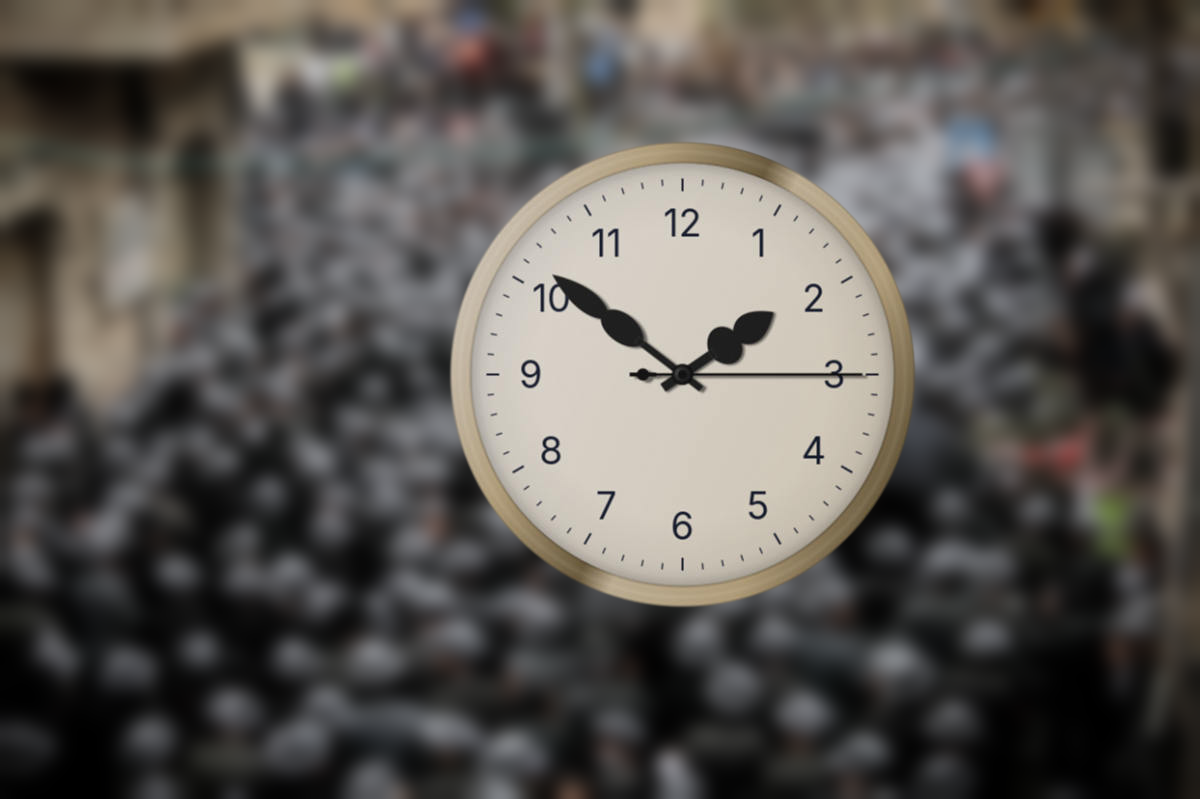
**1:51:15**
